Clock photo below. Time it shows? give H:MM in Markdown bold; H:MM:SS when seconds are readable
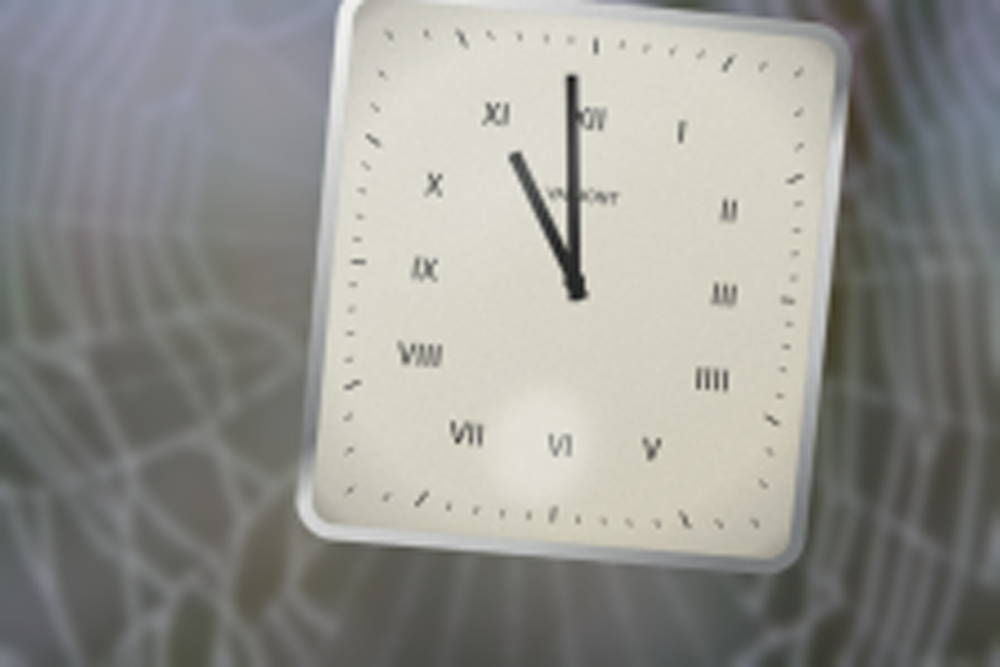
**10:59**
